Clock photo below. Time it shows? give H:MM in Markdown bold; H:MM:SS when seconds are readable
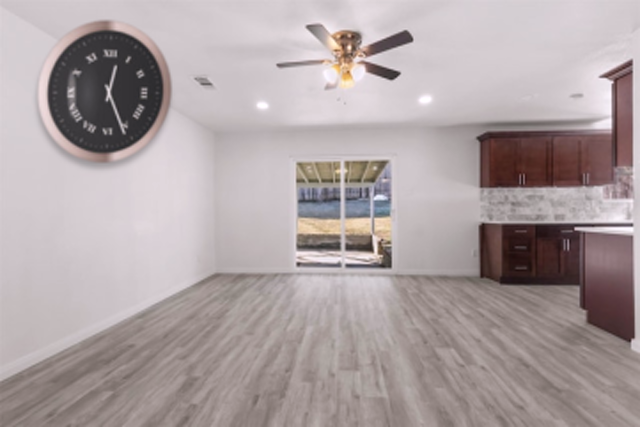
**12:26**
